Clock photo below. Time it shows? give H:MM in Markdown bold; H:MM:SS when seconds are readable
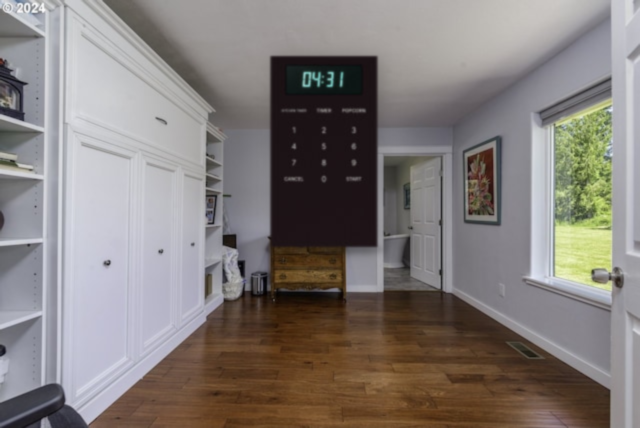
**4:31**
